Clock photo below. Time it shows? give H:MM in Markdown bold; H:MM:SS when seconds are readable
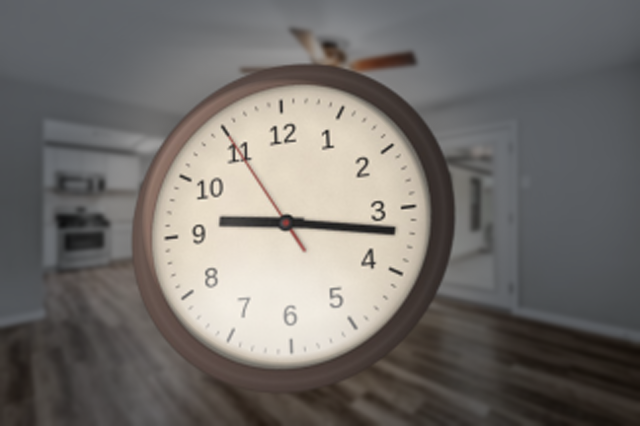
**9:16:55**
